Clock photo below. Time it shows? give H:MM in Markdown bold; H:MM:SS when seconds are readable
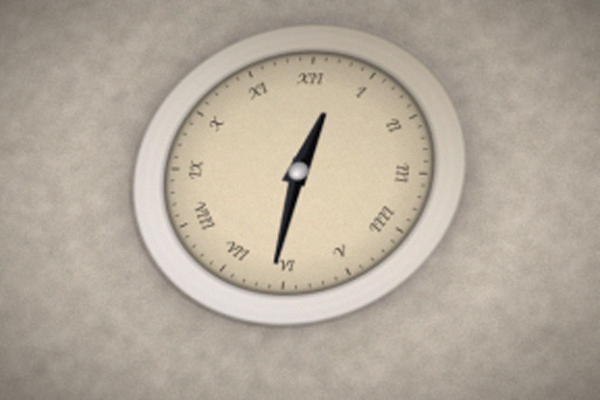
**12:31**
